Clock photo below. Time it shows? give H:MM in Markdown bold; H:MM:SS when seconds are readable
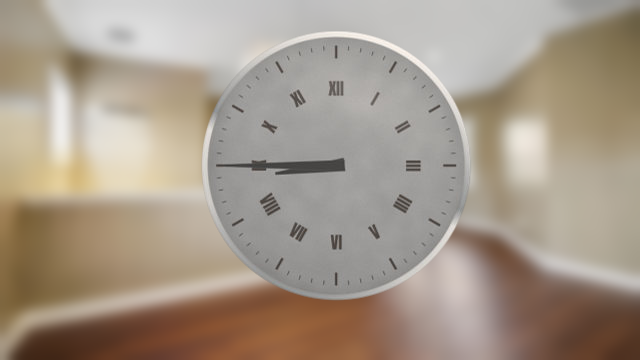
**8:45**
